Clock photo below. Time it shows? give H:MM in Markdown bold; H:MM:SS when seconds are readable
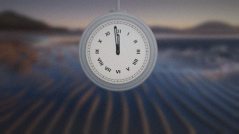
**11:59**
